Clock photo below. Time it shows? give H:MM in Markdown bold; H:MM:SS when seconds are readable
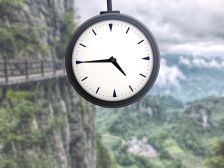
**4:45**
